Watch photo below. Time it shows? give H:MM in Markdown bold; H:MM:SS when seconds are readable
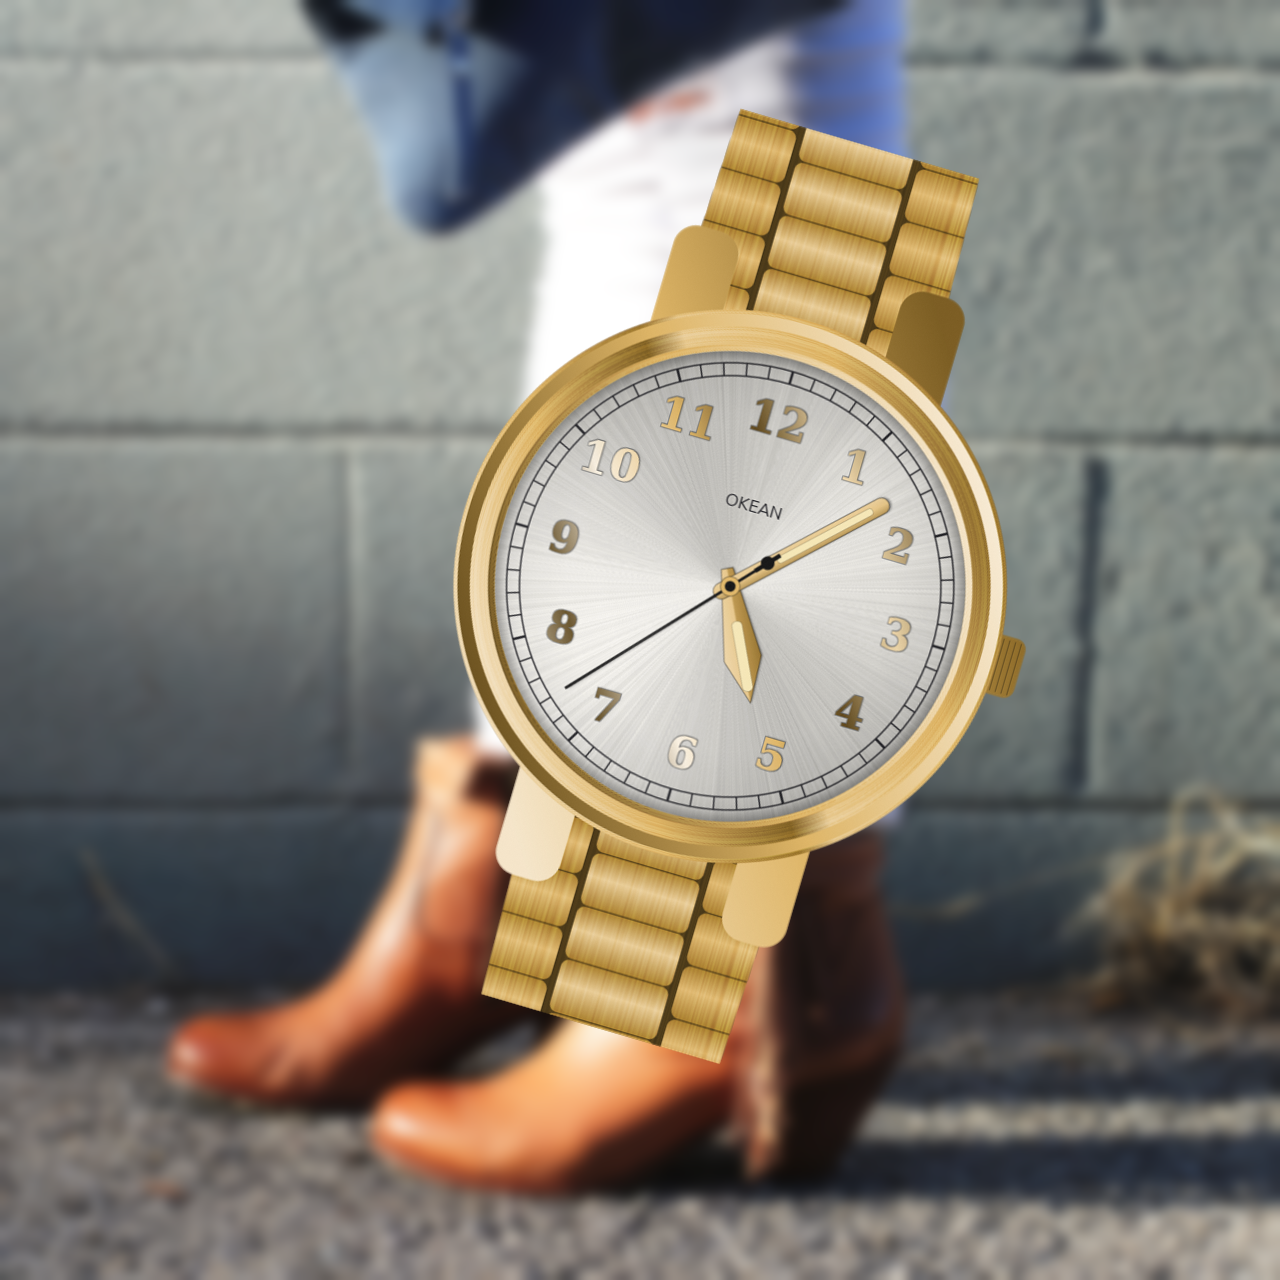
**5:07:37**
